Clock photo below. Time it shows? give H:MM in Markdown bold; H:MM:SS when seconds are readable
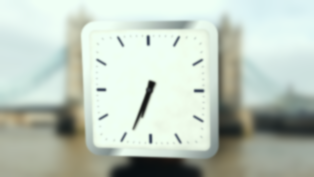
**6:34**
